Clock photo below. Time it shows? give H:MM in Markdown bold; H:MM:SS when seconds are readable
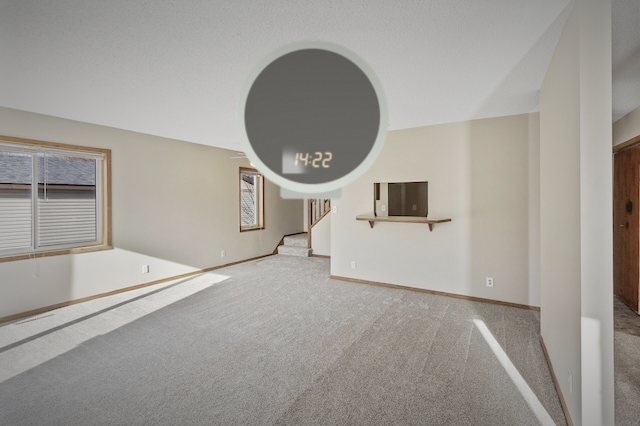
**14:22**
